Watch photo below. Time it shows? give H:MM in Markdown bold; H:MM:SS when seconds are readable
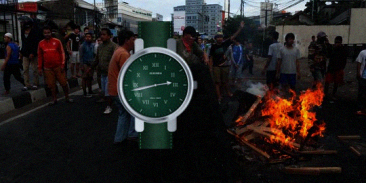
**2:43**
